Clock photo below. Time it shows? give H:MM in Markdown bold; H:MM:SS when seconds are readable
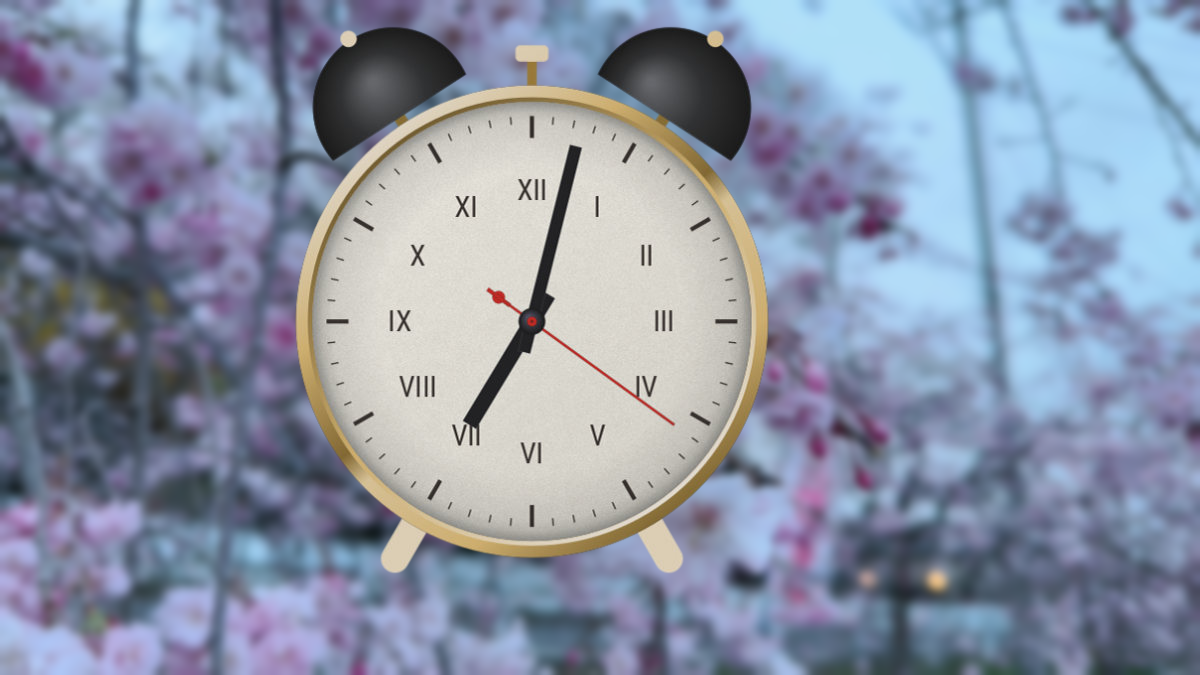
**7:02:21**
